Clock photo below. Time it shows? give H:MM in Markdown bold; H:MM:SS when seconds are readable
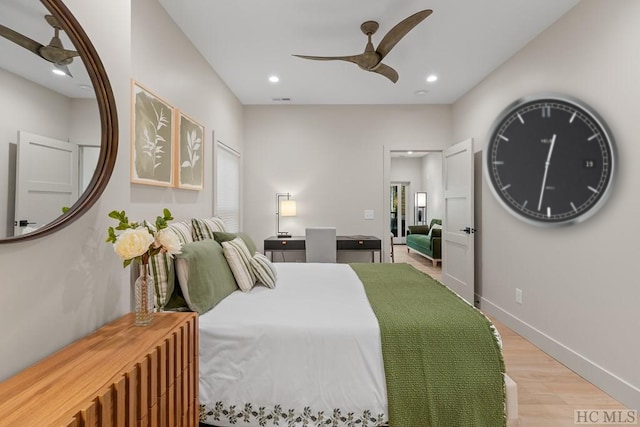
**12:32**
